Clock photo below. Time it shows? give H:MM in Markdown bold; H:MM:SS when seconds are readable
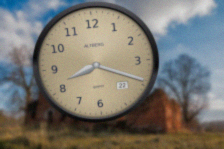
**8:19**
